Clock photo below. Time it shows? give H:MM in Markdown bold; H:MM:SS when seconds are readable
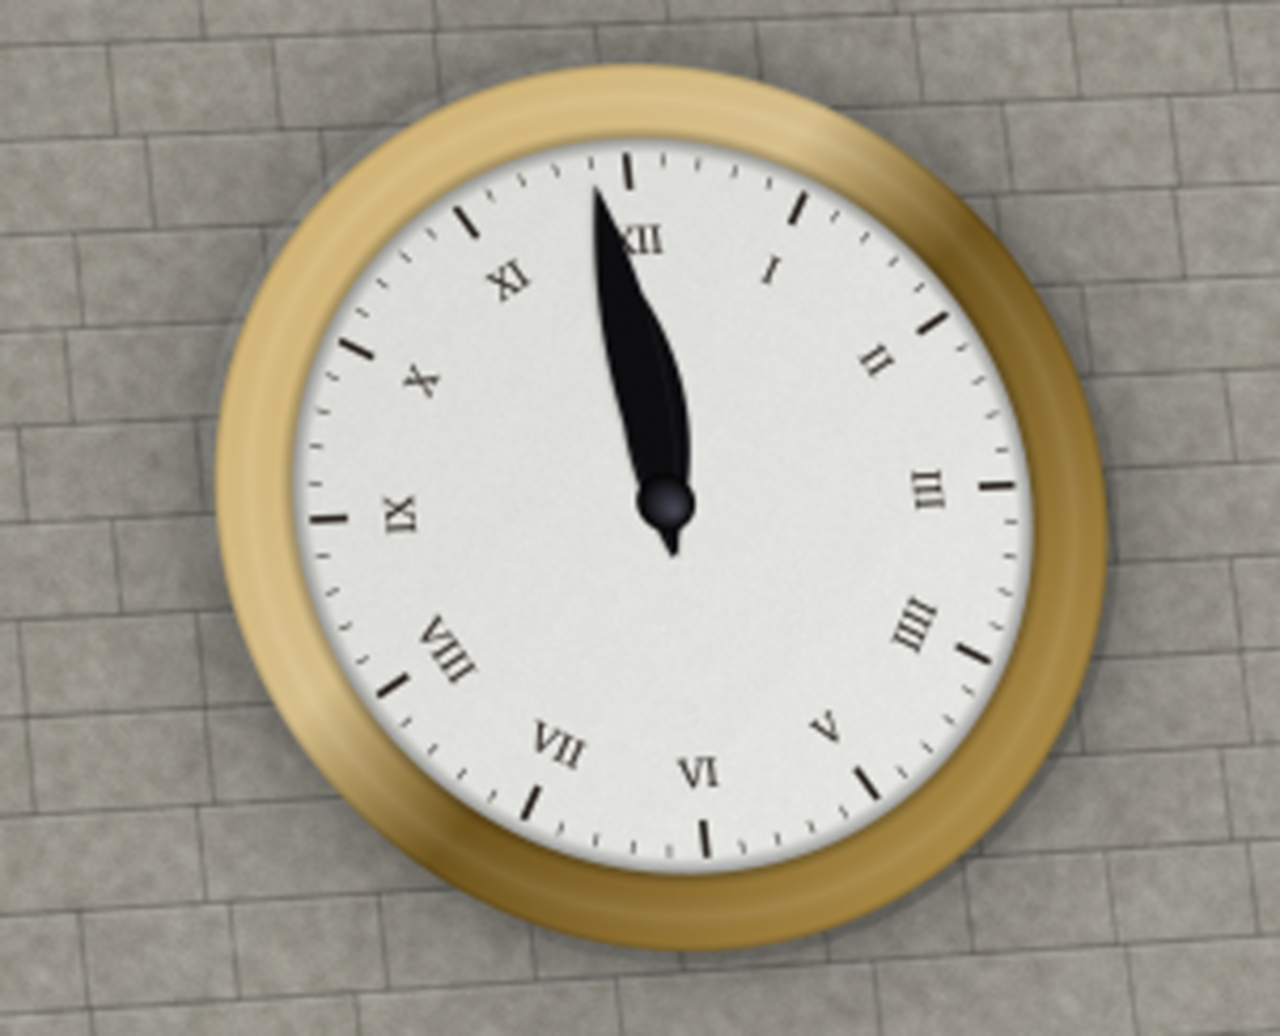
**11:59**
